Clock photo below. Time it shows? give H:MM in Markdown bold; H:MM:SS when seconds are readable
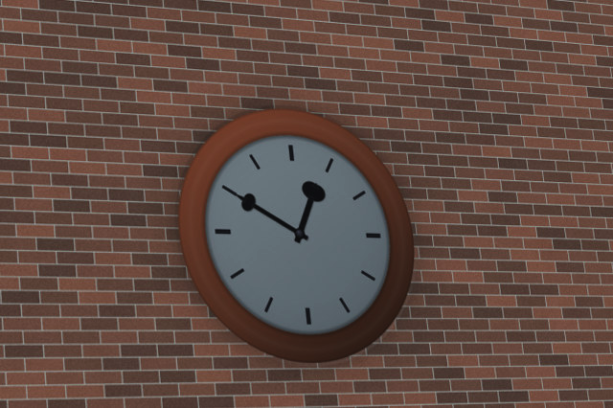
**12:50**
